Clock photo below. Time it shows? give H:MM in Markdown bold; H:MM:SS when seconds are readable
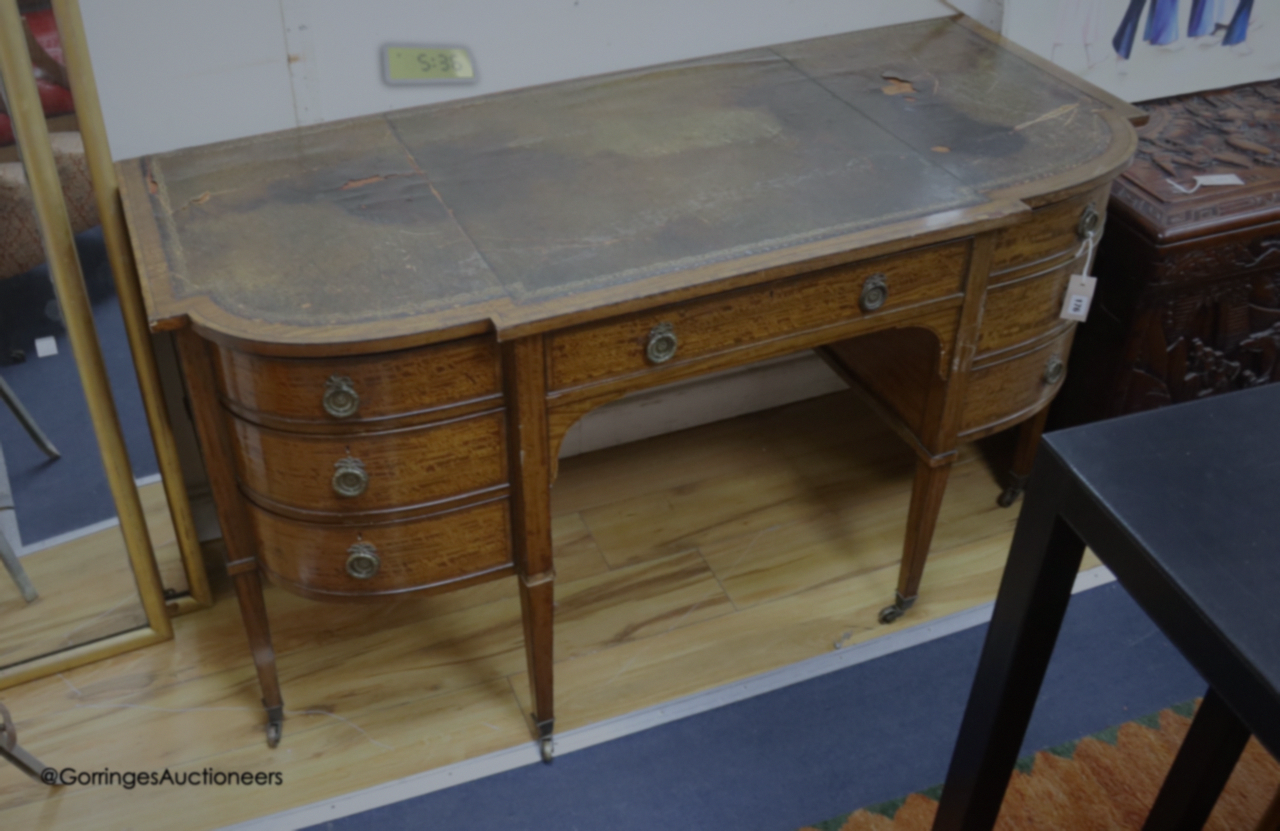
**5:36**
